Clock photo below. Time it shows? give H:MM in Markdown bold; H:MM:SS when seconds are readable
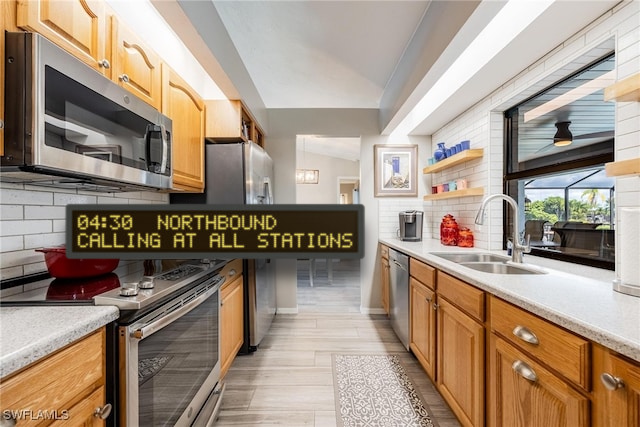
**4:30**
